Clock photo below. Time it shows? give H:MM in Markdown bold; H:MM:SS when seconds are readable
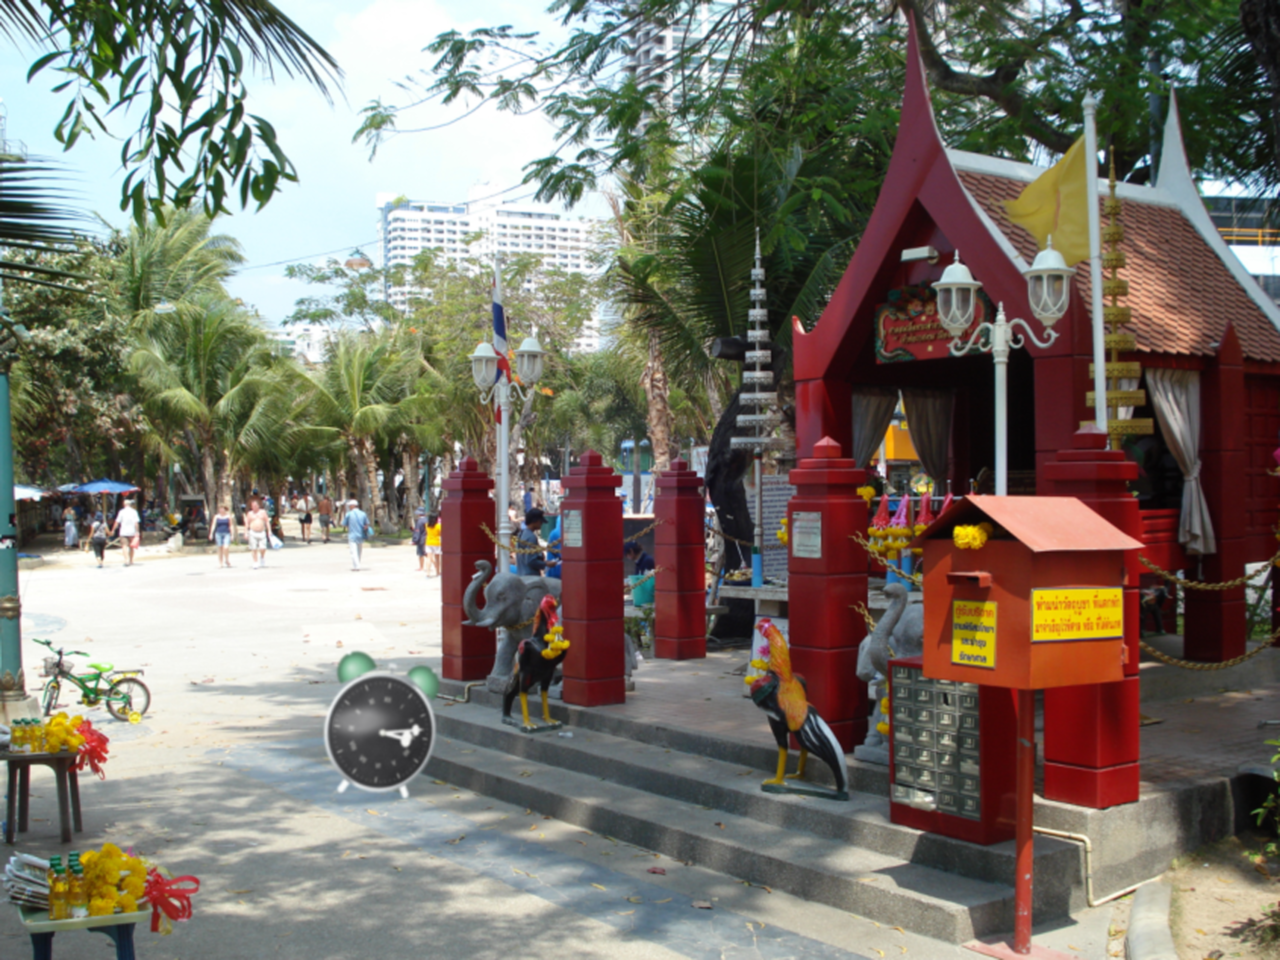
**3:13**
